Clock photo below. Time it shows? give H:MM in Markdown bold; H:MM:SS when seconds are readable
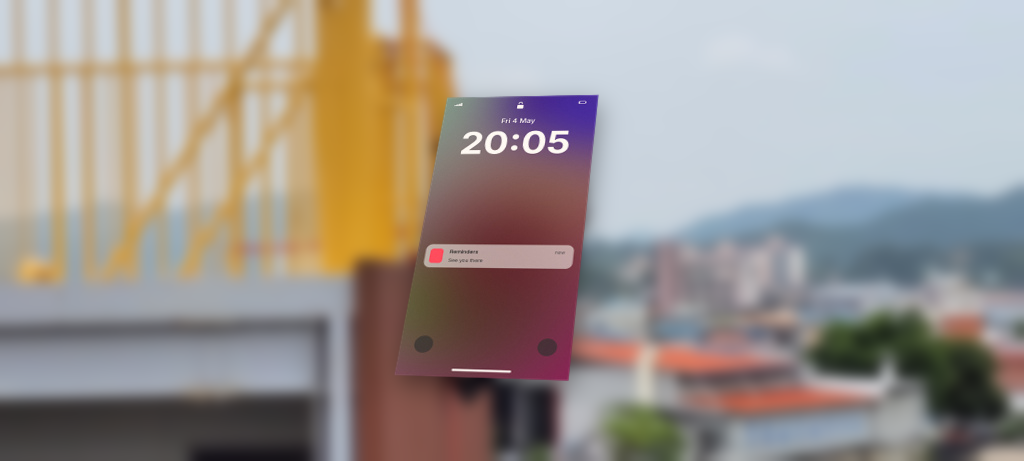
**20:05**
